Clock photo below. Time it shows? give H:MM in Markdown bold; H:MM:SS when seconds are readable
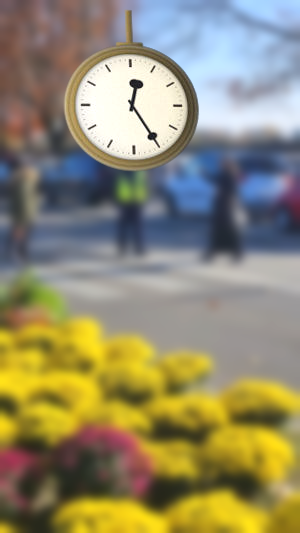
**12:25**
